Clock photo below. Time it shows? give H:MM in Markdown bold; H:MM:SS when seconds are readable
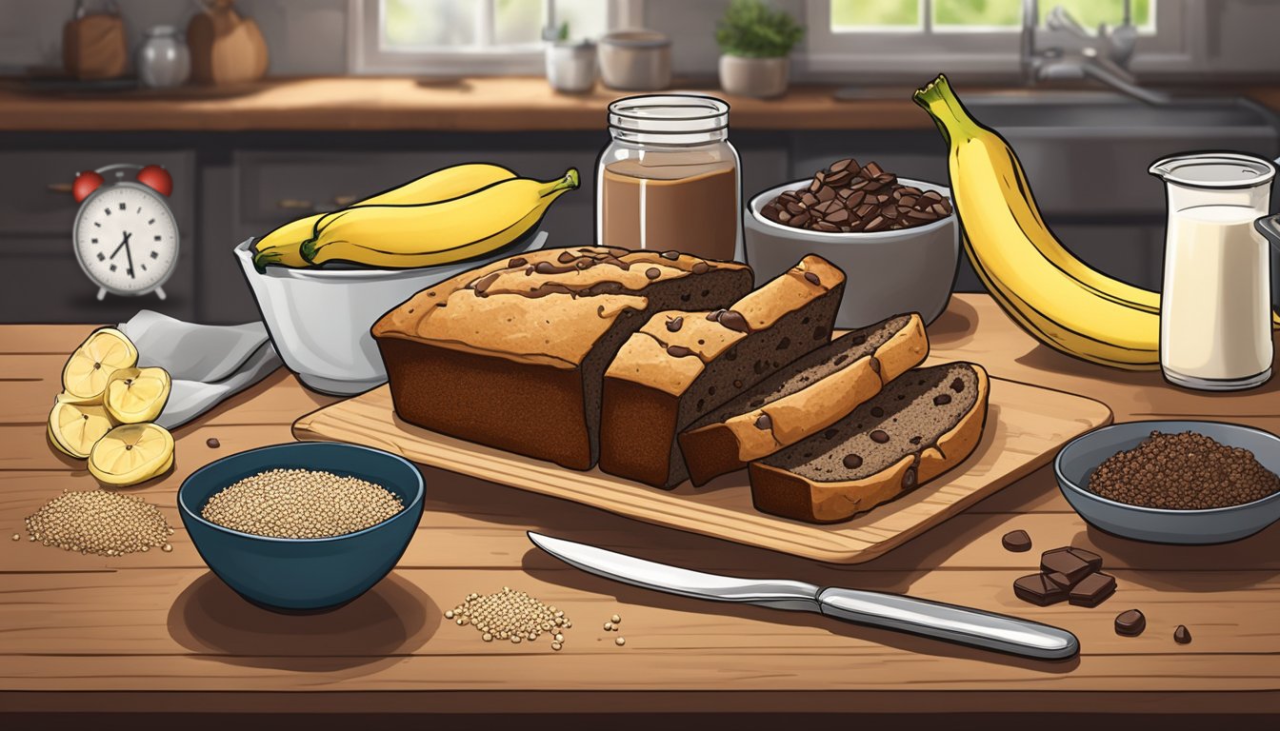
**7:29**
